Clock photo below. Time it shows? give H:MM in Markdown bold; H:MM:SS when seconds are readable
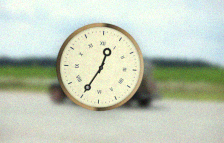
**12:35**
